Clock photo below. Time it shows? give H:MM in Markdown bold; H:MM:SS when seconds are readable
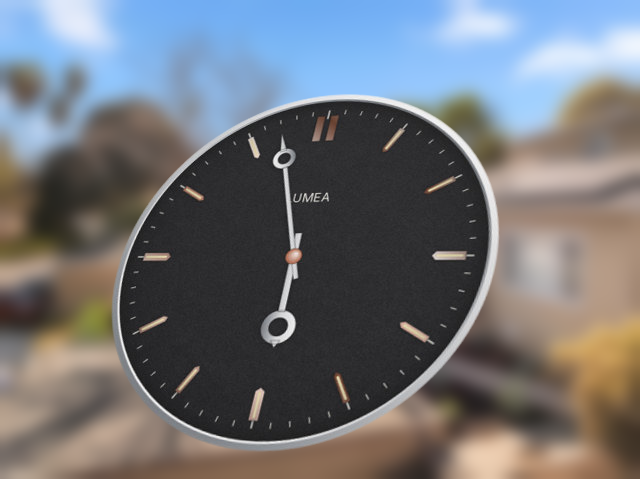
**5:57**
